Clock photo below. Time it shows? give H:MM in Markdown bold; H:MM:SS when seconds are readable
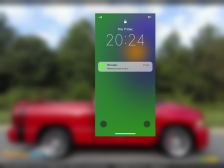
**20:24**
